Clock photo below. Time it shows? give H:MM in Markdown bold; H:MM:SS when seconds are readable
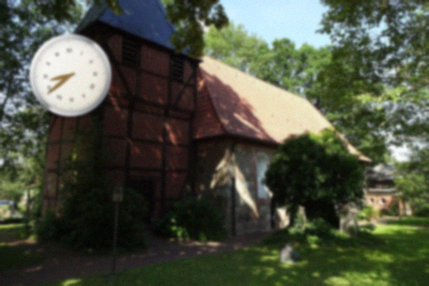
**8:39**
